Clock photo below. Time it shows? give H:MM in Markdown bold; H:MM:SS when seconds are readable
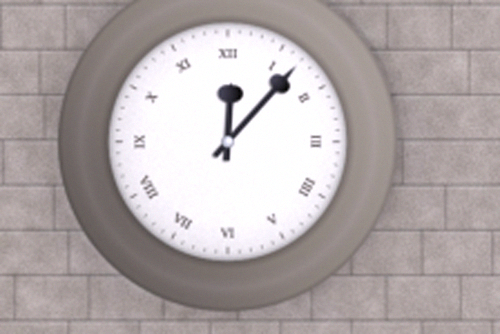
**12:07**
